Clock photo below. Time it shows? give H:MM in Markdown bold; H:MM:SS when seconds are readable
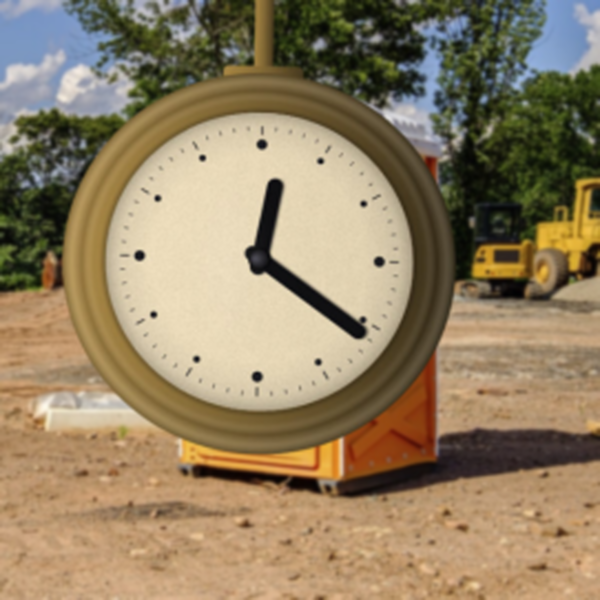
**12:21**
